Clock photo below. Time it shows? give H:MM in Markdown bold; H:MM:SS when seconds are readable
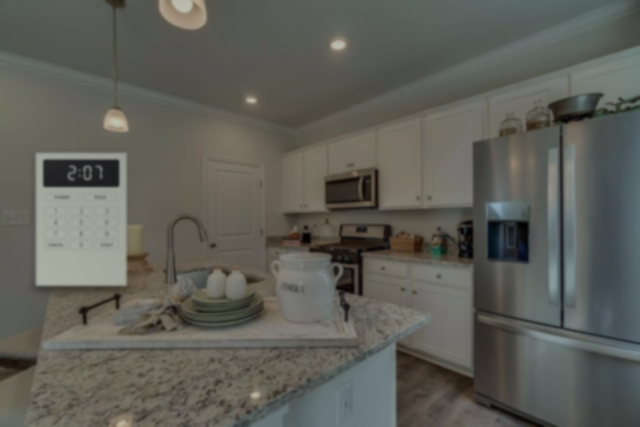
**2:07**
